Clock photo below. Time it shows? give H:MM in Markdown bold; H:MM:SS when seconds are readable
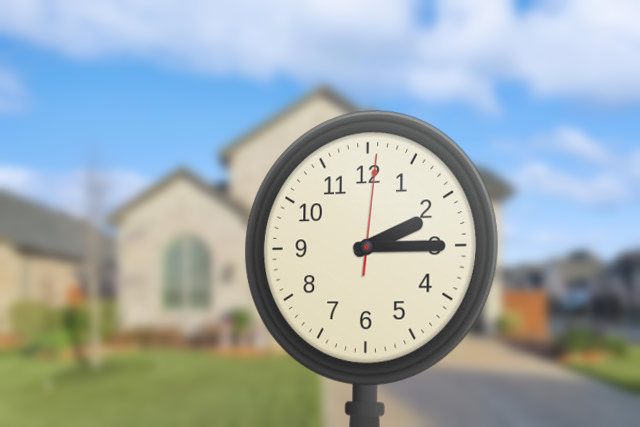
**2:15:01**
